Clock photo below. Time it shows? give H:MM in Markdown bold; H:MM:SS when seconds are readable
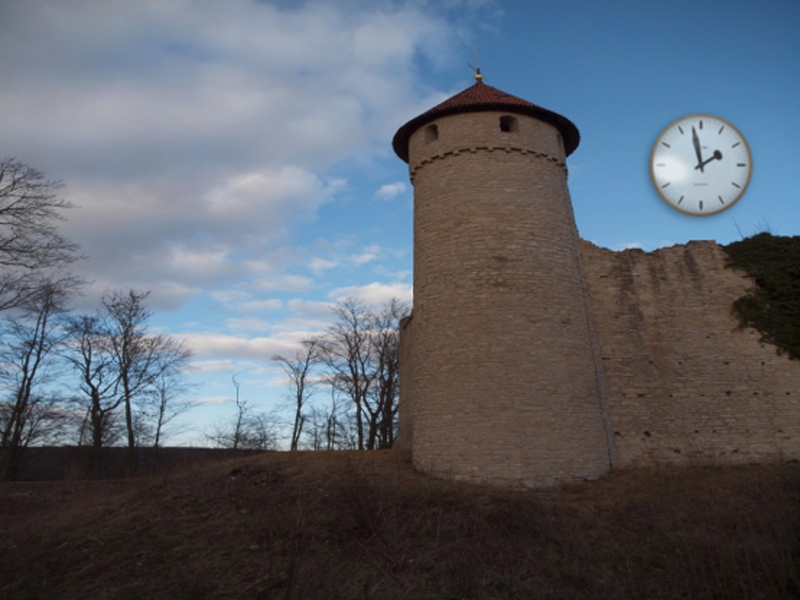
**1:58**
